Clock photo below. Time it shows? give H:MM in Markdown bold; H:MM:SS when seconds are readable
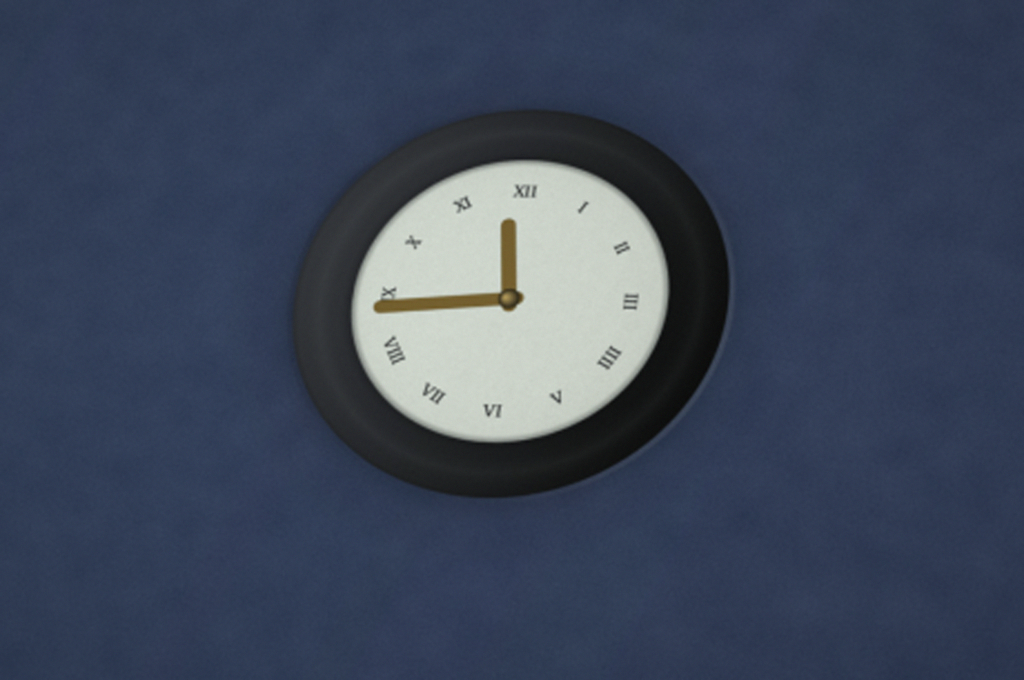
**11:44**
